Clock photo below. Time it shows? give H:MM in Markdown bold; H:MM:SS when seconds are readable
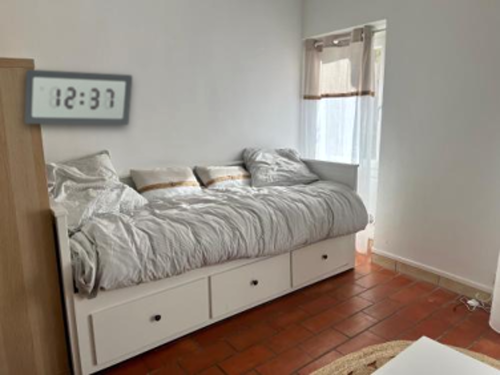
**12:37**
